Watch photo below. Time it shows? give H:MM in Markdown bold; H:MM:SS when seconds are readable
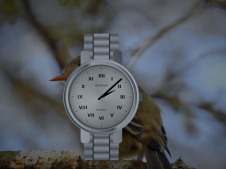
**2:08**
